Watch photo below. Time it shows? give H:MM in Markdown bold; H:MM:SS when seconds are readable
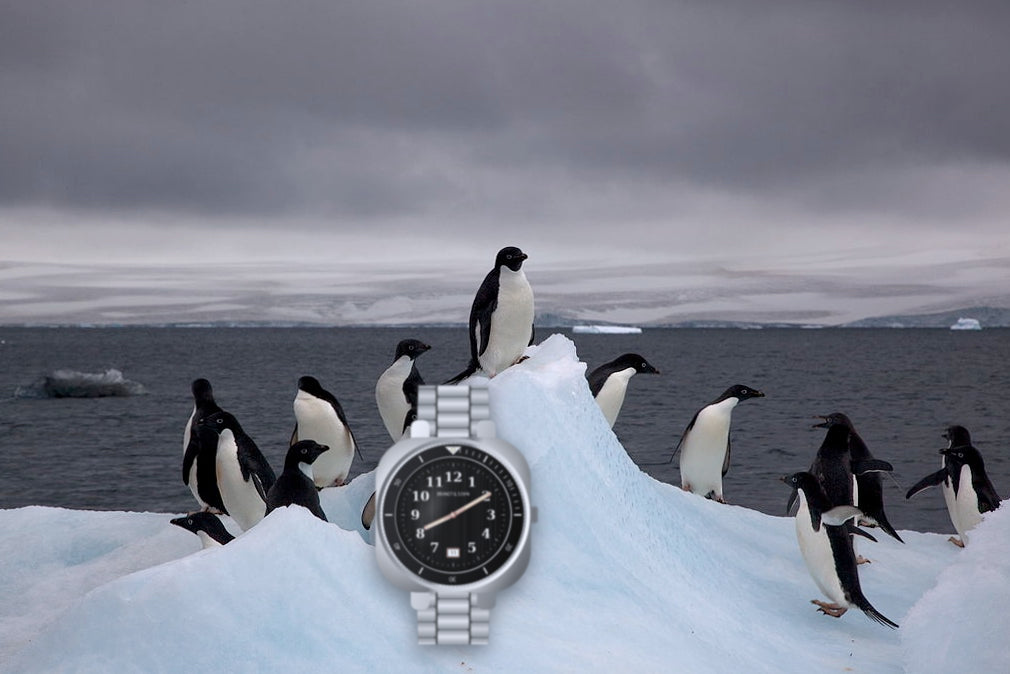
**8:10**
